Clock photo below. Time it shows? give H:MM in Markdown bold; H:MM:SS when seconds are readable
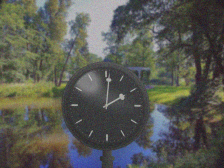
**2:01**
